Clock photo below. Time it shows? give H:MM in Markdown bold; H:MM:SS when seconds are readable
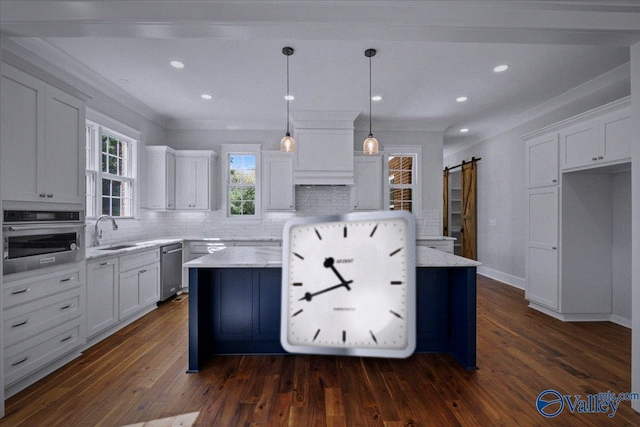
**10:42**
